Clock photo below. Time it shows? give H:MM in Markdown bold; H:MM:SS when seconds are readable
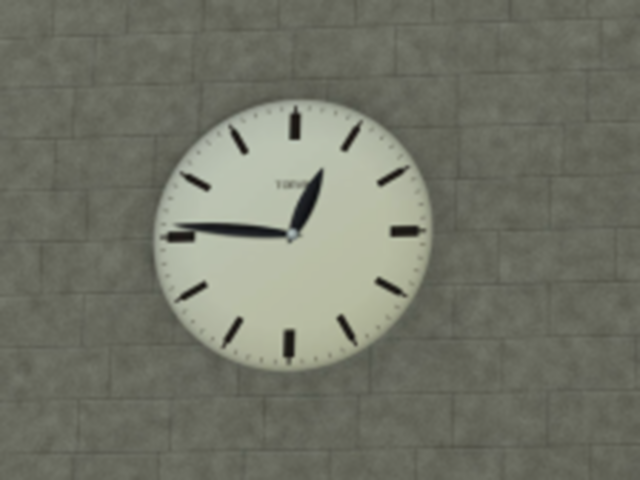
**12:46**
